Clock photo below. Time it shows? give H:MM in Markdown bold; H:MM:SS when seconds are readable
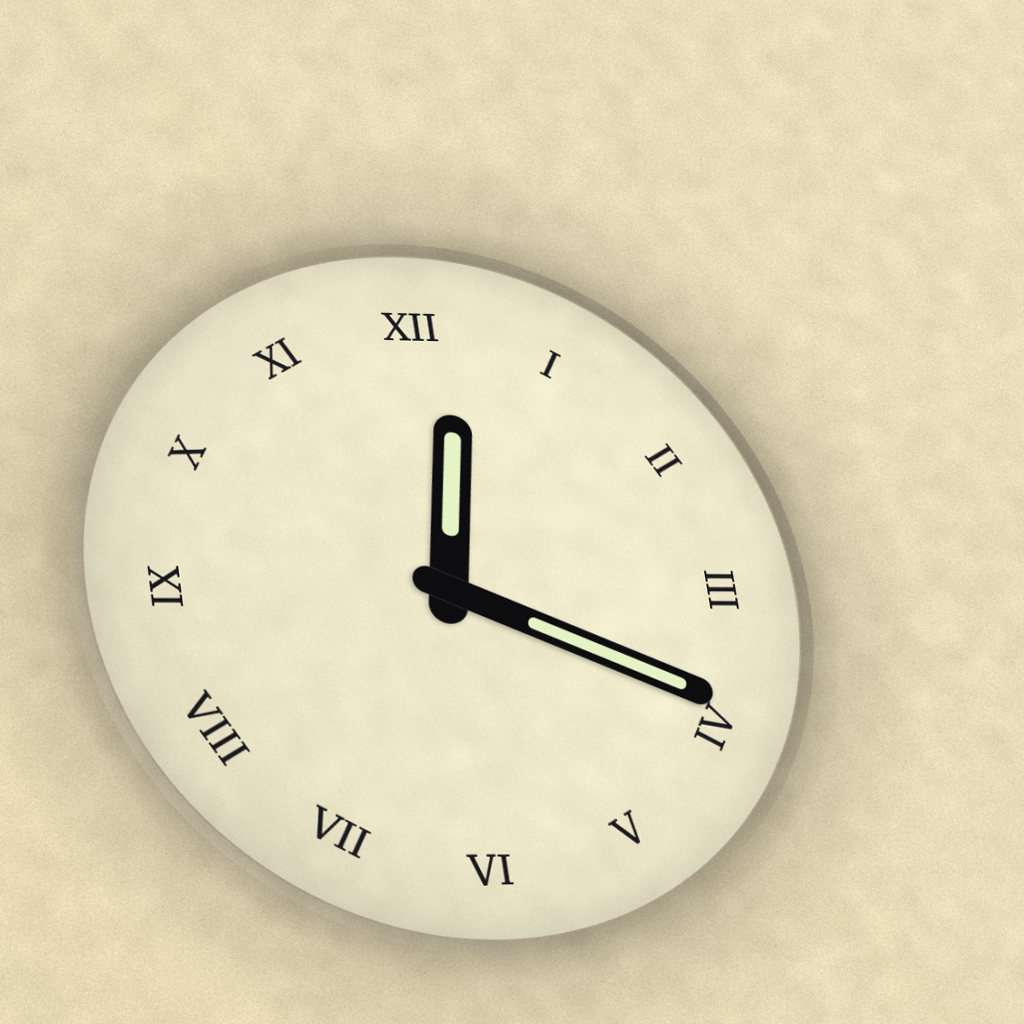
**12:19**
